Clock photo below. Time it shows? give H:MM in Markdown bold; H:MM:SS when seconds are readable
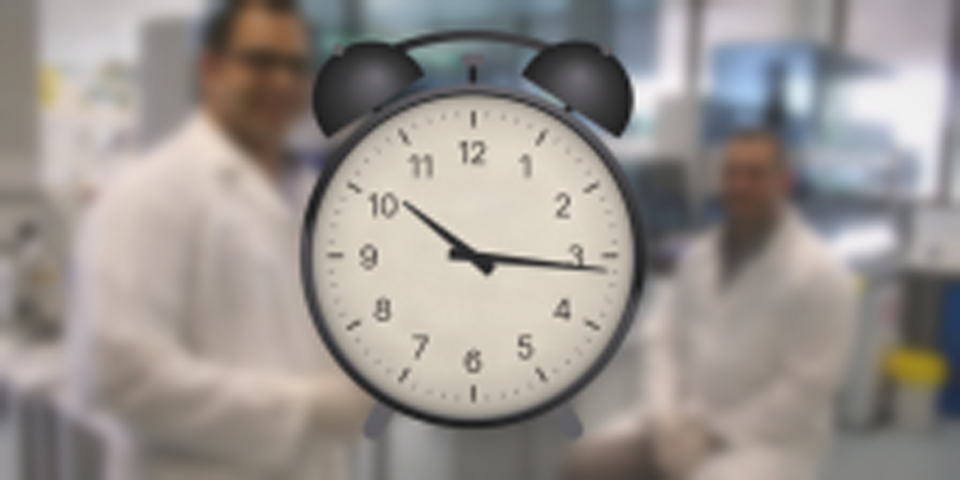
**10:16**
